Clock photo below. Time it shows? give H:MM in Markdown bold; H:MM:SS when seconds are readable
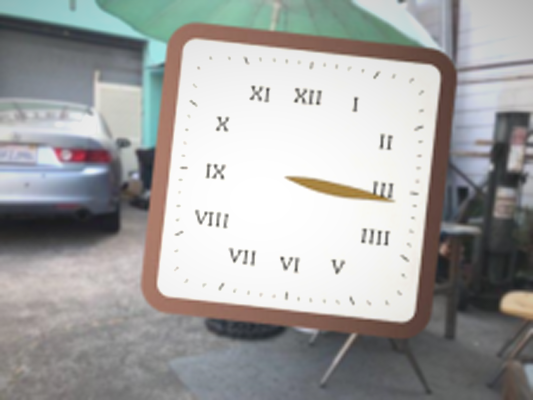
**3:16**
